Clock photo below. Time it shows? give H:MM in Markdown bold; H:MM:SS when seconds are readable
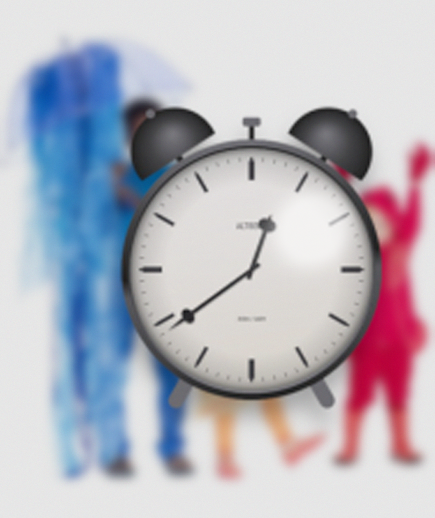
**12:39**
